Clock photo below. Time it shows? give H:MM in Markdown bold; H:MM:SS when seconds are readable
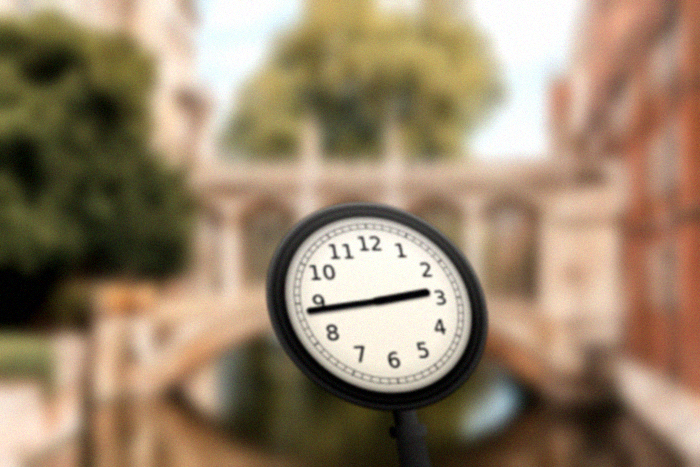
**2:44**
